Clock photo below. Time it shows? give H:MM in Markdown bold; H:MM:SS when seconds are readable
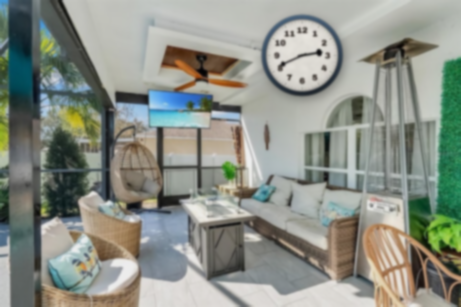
**2:41**
